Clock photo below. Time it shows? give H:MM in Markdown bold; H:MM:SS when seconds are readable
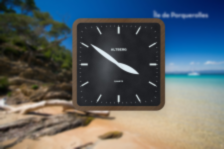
**3:51**
